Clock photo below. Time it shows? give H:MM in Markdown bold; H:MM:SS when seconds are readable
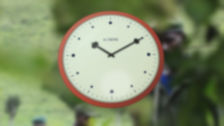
**10:10**
